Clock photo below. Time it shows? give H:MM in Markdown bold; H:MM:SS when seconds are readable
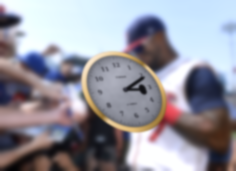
**3:11**
